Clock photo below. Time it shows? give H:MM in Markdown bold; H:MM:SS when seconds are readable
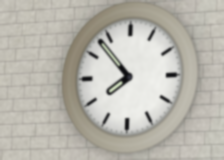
**7:53**
